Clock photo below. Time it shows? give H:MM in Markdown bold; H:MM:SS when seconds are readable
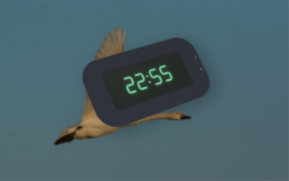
**22:55**
